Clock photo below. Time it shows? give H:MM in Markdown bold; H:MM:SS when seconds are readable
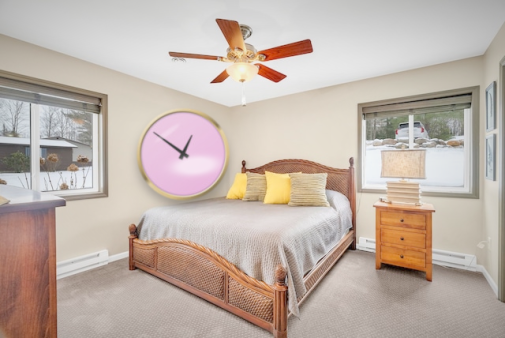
**12:51**
